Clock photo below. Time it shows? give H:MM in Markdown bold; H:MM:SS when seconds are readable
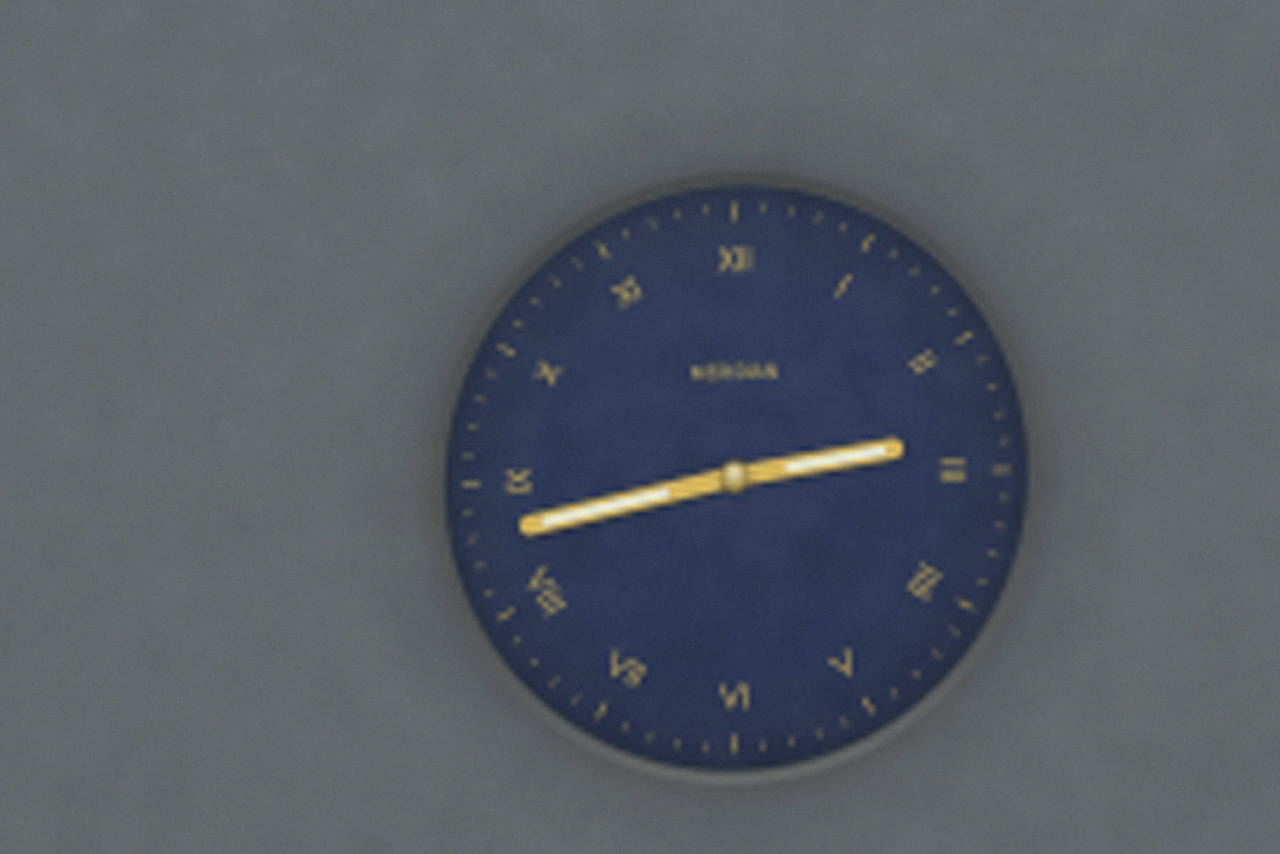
**2:43**
